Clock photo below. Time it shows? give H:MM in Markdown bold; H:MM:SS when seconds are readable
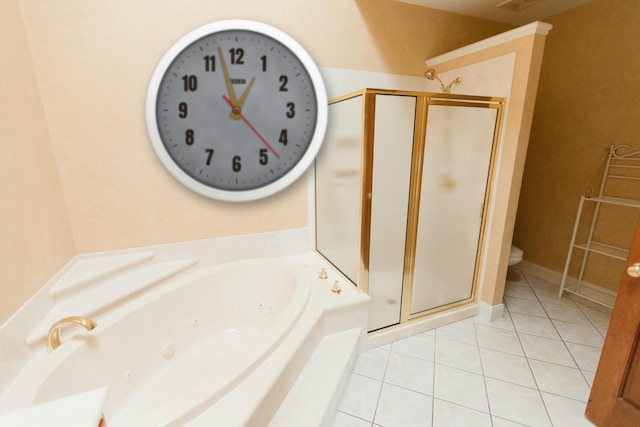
**12:57:23**
